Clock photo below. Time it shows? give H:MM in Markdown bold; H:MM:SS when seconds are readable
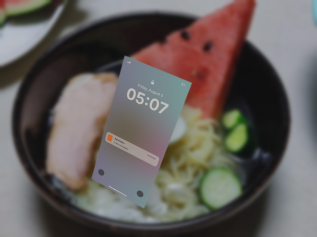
**5:07**
